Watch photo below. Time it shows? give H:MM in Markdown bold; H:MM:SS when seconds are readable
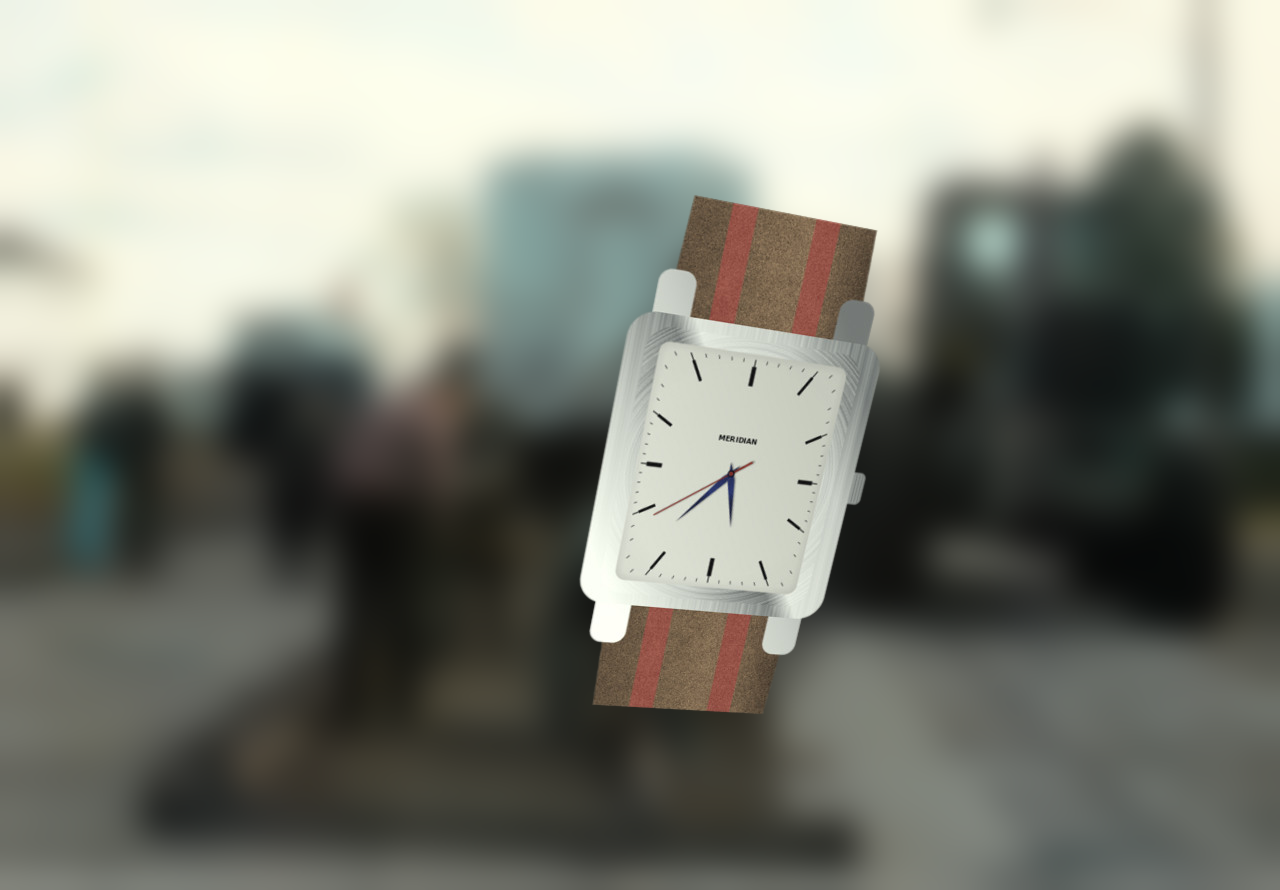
**5:36:39**
